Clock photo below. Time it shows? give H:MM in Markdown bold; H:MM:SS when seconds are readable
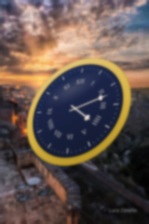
**4:12**
